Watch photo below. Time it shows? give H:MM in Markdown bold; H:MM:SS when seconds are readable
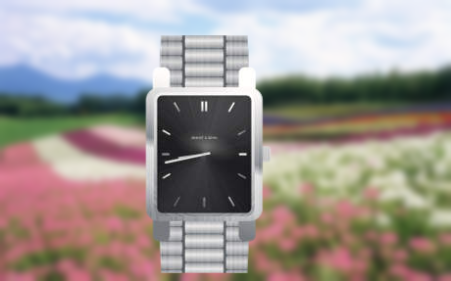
**8:43**
